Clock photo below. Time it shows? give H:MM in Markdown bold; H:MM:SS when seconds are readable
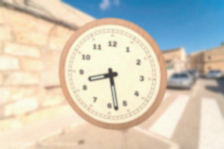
**8:28**
